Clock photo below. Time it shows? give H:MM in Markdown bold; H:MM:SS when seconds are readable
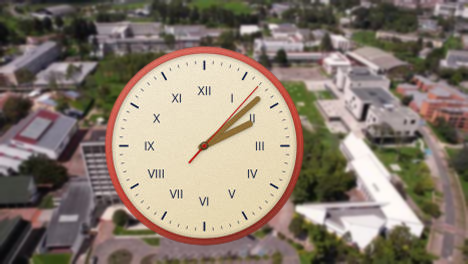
**2:08:07**
